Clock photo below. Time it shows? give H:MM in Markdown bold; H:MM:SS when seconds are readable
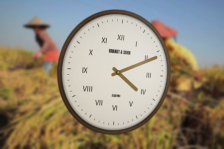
**4:11**
